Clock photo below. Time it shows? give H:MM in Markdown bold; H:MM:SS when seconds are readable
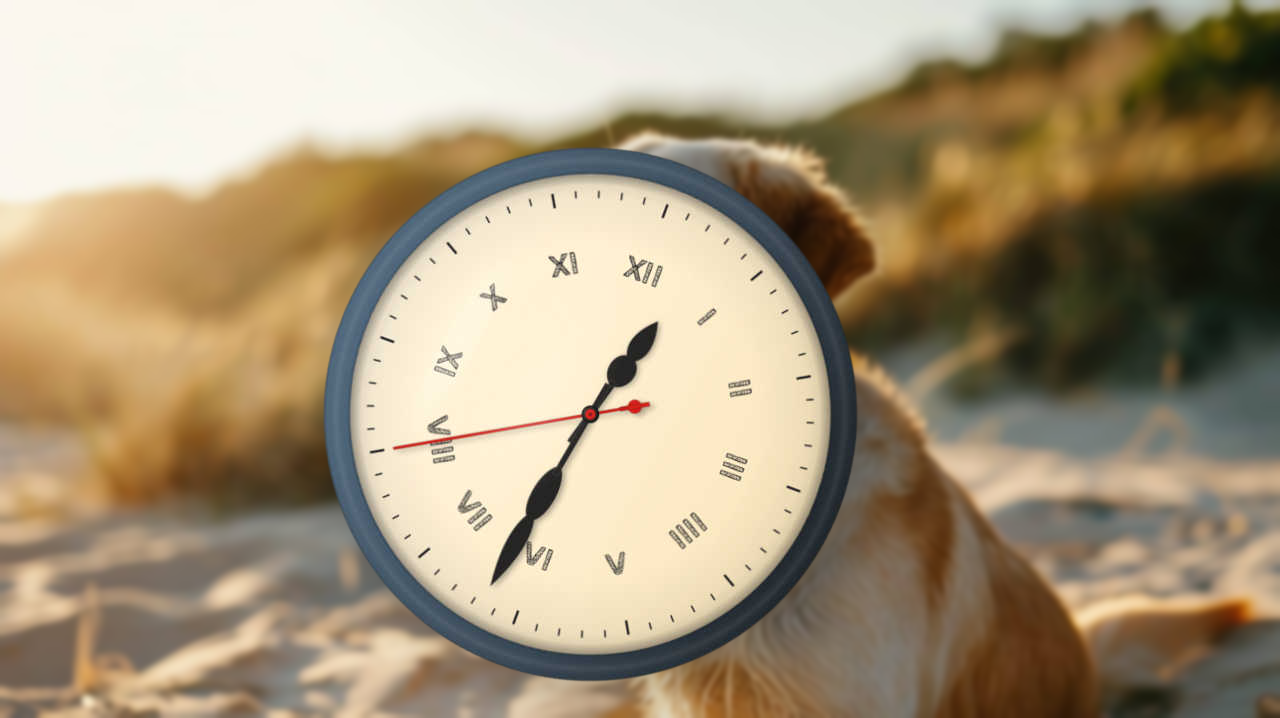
**12:31:40**
